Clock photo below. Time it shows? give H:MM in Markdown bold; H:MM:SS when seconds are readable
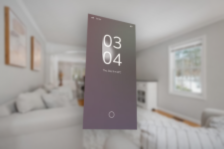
**3:04**
